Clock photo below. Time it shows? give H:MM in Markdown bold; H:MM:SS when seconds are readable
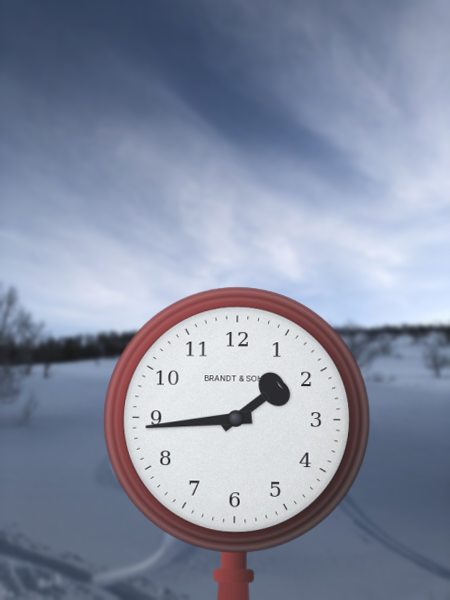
**1:44**
